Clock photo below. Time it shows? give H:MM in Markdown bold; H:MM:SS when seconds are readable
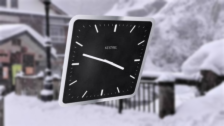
**3:48**
